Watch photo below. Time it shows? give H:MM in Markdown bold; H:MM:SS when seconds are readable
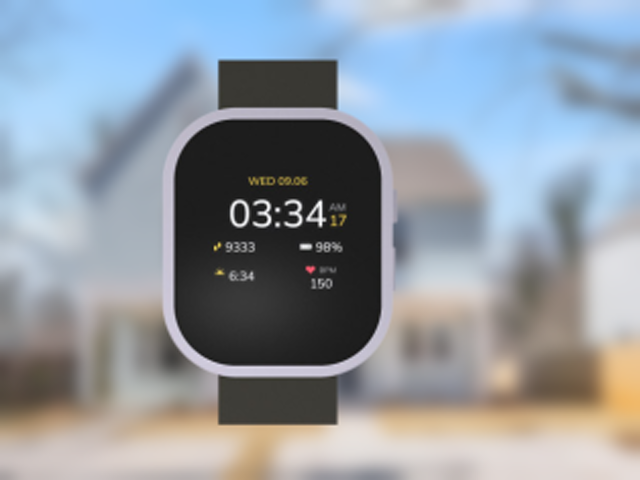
**3:34:17**
